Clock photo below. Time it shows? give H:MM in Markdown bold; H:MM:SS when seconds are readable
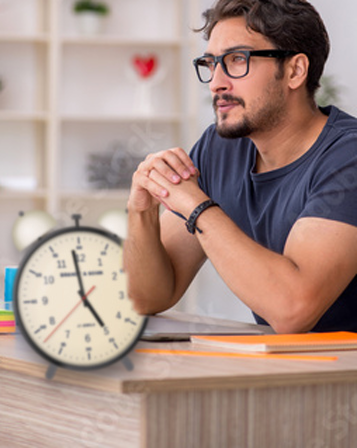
**4:58:38**
